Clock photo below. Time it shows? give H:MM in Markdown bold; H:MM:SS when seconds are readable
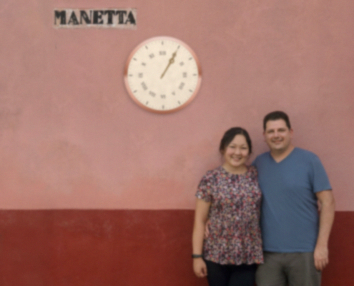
**1:05**
